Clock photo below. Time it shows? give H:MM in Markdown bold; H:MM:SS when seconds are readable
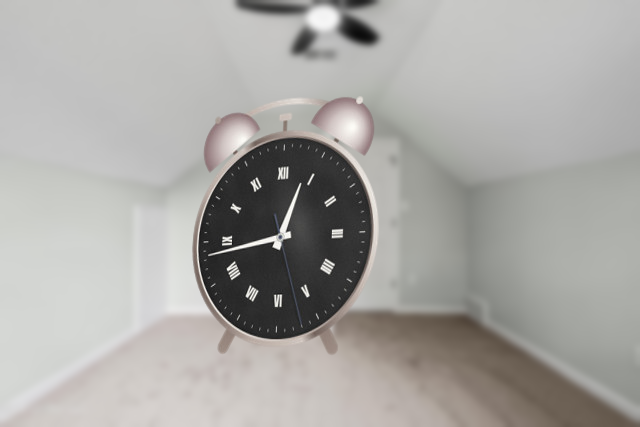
**12:43:27**
